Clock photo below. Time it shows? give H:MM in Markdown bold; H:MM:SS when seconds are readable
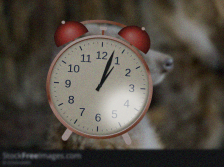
**1:03**
